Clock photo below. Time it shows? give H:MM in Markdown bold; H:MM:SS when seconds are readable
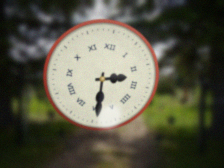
**2:29**
